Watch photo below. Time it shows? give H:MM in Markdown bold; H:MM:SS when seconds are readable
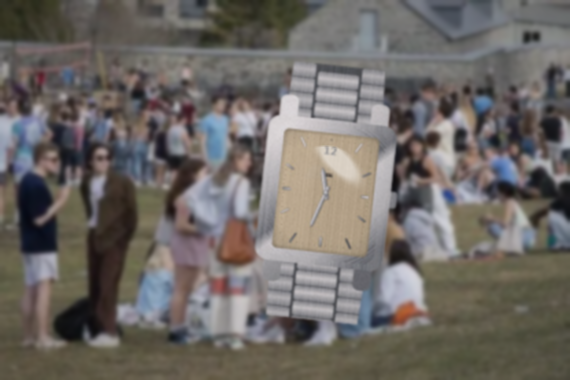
**11:33**
